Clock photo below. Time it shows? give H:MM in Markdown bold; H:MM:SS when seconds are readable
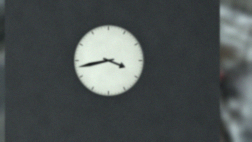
**3:43**
